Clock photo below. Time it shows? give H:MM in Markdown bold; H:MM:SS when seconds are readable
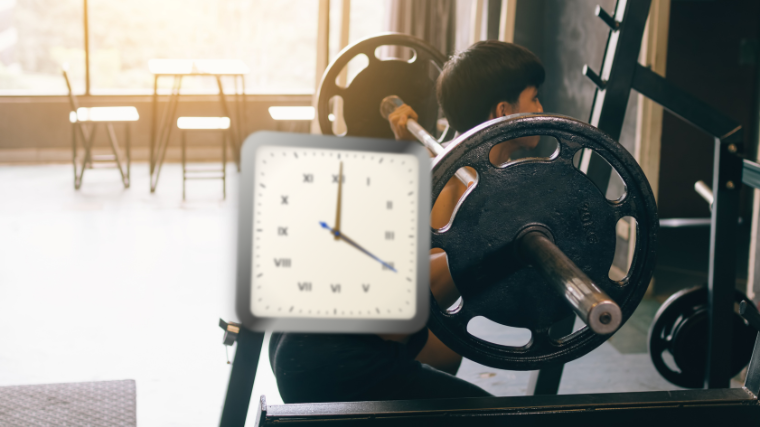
**4:00:20**
